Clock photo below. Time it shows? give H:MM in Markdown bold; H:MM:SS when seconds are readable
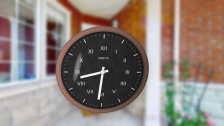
**8:31**
